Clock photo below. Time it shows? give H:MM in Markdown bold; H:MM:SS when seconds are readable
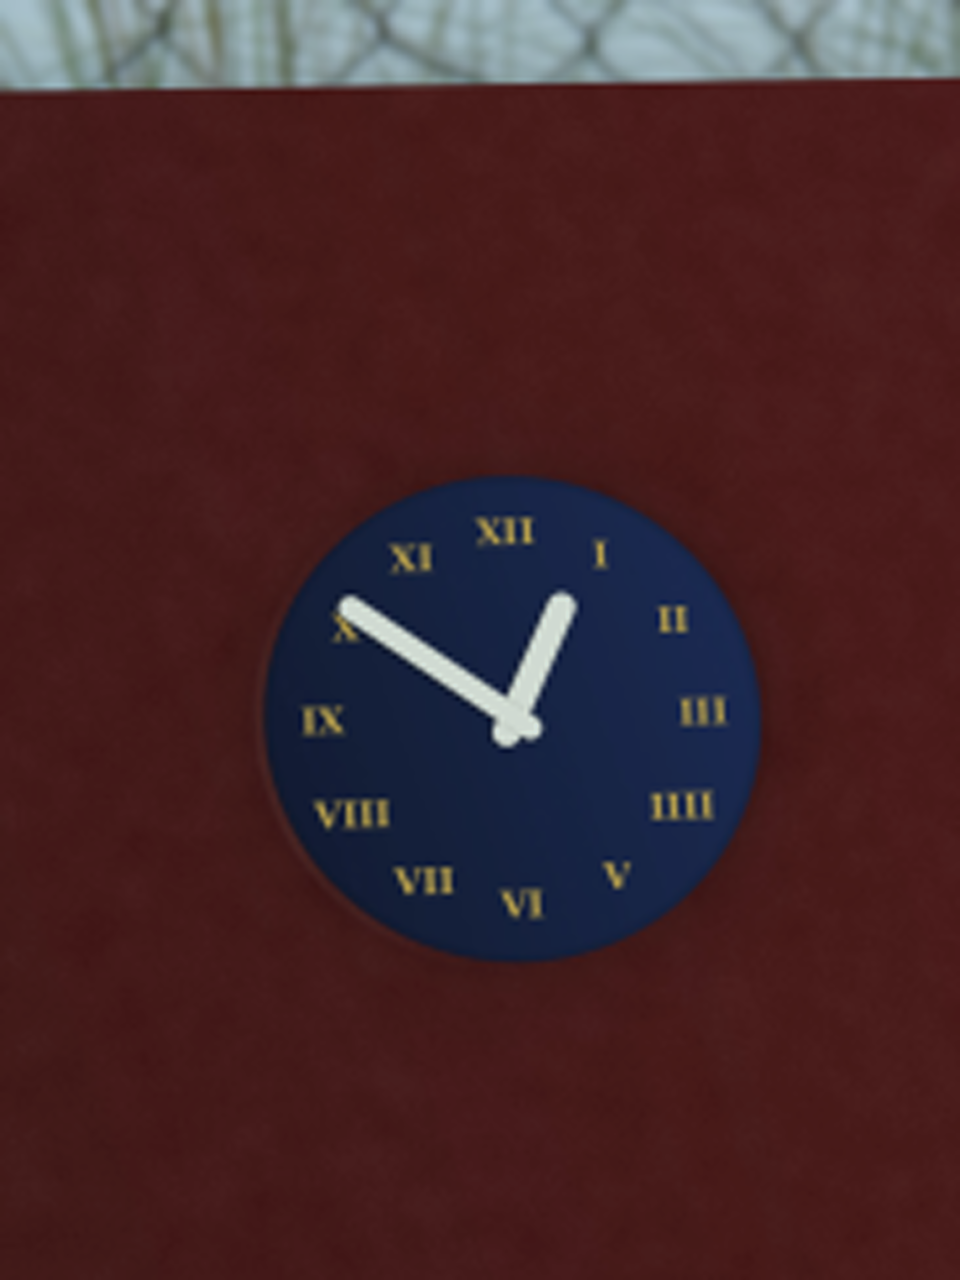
**12:51**
